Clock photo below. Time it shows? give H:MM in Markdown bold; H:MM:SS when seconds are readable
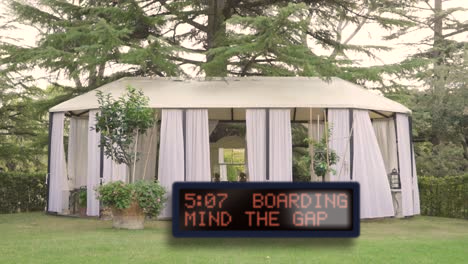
**5:07**
